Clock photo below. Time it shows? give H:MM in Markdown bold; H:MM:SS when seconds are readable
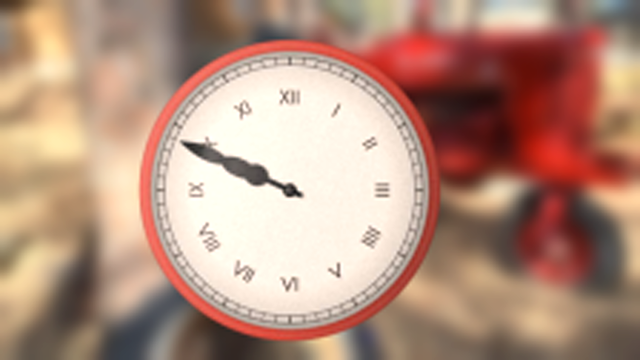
**9:49**
